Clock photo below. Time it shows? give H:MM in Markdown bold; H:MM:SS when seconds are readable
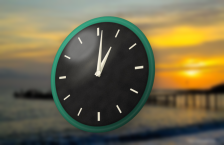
**1:01**
